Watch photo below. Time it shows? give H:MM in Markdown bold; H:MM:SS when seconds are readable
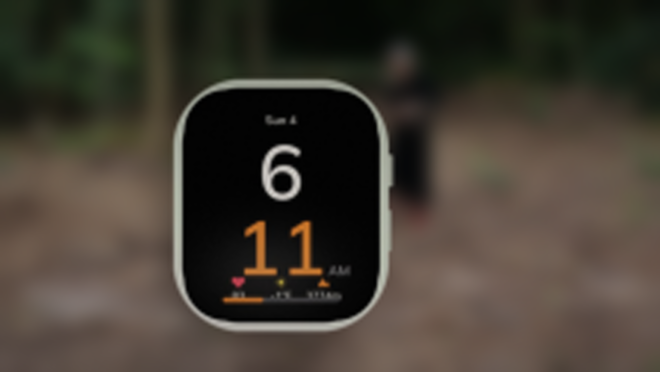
**6:11**
